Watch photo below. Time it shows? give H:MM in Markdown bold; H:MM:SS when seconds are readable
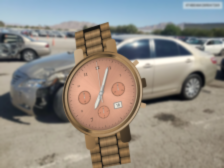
**7:04**
